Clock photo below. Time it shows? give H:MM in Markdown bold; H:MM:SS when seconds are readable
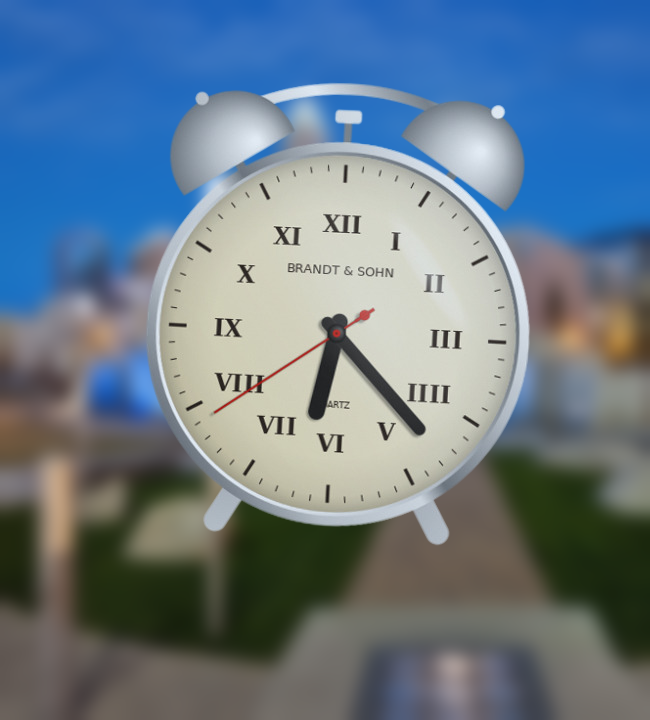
**6:22:39**
